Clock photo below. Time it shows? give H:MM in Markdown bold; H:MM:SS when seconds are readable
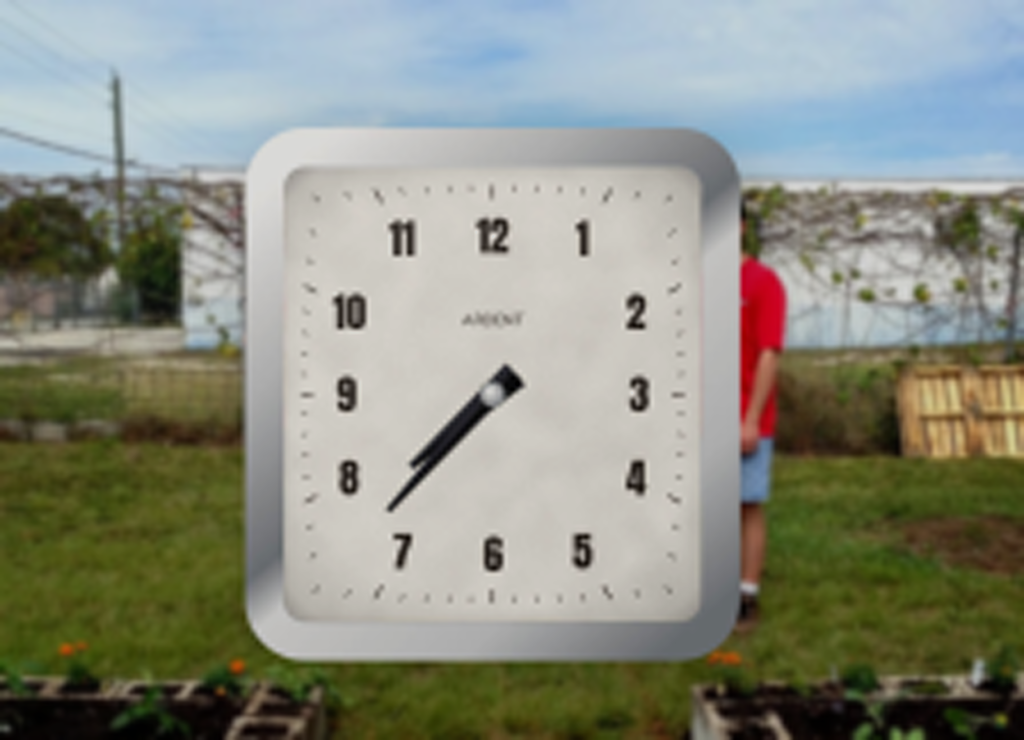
**7:37**
